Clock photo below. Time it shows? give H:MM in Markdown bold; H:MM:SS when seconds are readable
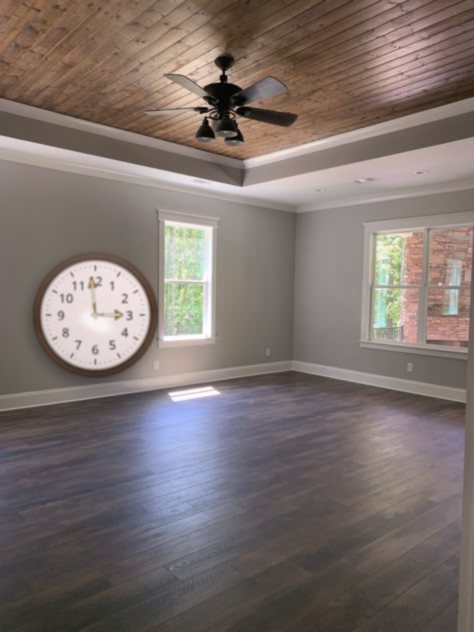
**2:59**
